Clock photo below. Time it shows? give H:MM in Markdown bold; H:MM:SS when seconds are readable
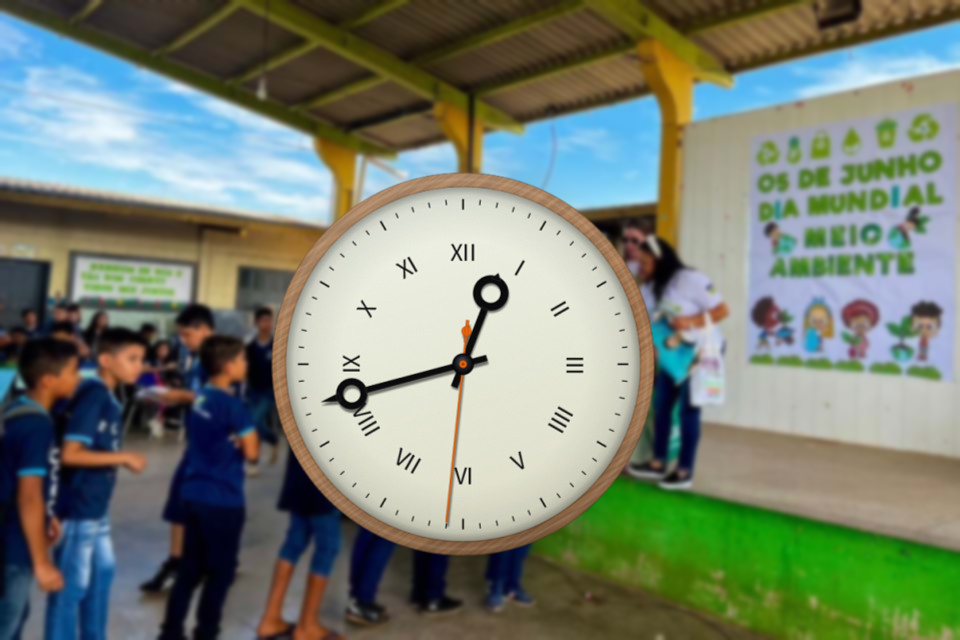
**12:42:31**
